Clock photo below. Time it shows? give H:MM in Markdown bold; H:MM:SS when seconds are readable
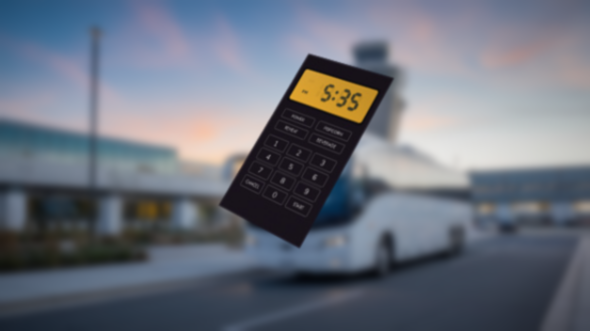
**5:35**
